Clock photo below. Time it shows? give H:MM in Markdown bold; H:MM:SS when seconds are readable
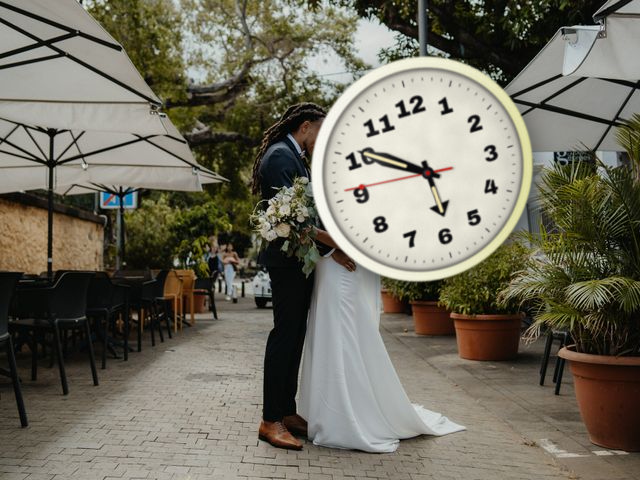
**5:50:46**
